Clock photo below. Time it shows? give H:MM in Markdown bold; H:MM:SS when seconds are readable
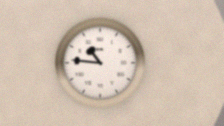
**10:46**
